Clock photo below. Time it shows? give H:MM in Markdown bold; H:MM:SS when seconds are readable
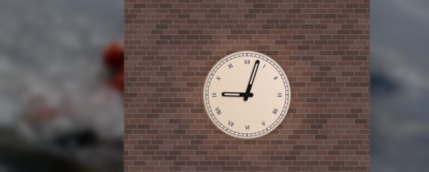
**9:03**
